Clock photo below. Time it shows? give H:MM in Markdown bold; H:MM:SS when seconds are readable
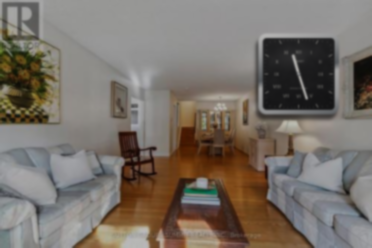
**11:27**
